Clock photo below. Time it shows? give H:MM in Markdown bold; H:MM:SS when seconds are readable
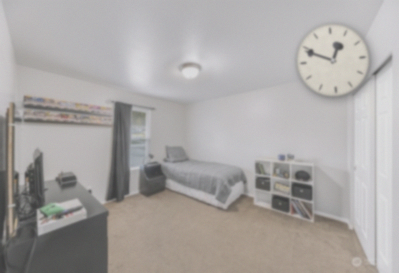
**12:49**
